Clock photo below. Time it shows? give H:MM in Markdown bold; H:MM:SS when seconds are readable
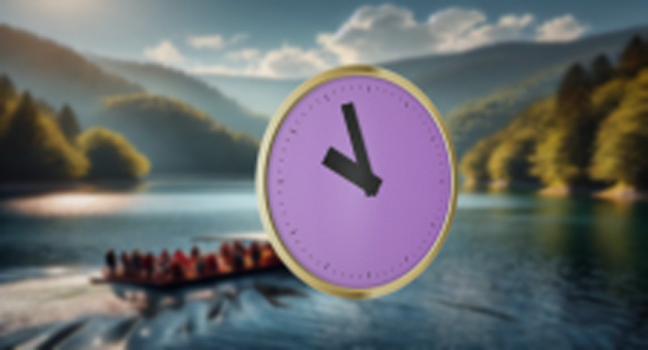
**9:57**
